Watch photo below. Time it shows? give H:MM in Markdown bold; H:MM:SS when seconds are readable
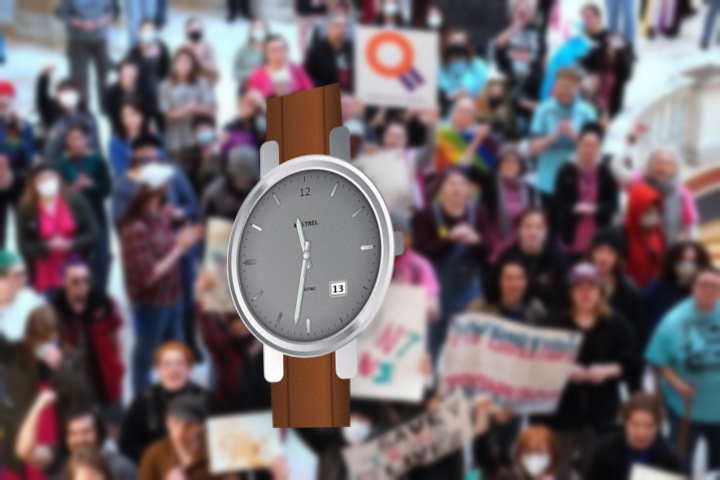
**11:32**
